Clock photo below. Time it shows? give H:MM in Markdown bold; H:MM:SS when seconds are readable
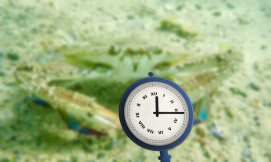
**12:16**
